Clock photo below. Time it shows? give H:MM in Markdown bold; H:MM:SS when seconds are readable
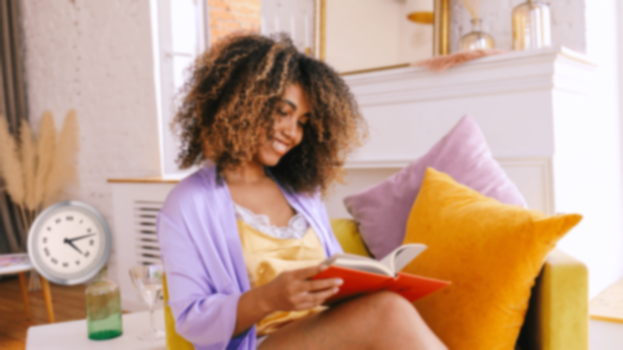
**4:12**
